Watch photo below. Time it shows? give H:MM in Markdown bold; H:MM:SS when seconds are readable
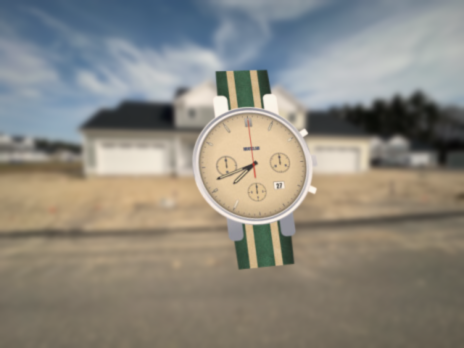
**7:42**
